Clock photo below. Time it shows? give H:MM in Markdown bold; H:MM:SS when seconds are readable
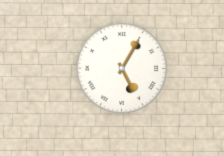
**5:05**
